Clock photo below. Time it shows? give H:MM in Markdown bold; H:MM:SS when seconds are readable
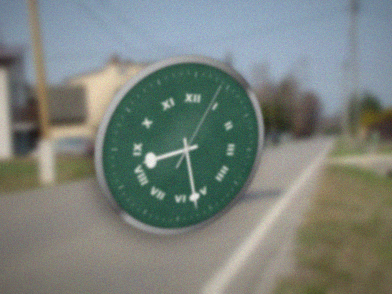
**8:27:04**
